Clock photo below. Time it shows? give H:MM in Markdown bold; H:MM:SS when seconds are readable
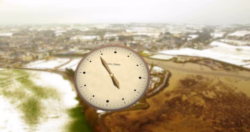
**4:54**
